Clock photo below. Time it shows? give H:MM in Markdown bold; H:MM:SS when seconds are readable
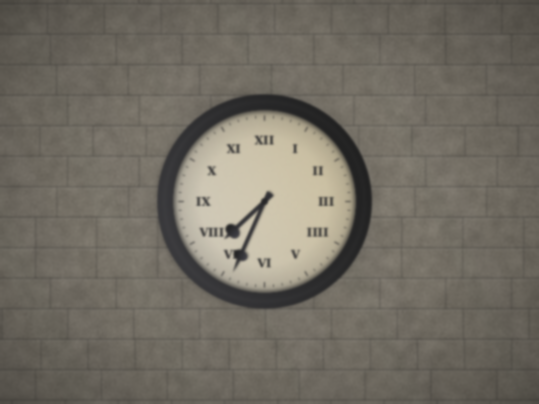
**7:34**
